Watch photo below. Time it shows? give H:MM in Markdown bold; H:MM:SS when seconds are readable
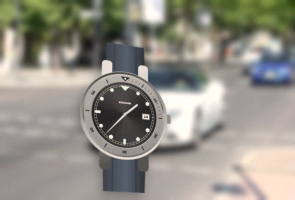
**1:37**
